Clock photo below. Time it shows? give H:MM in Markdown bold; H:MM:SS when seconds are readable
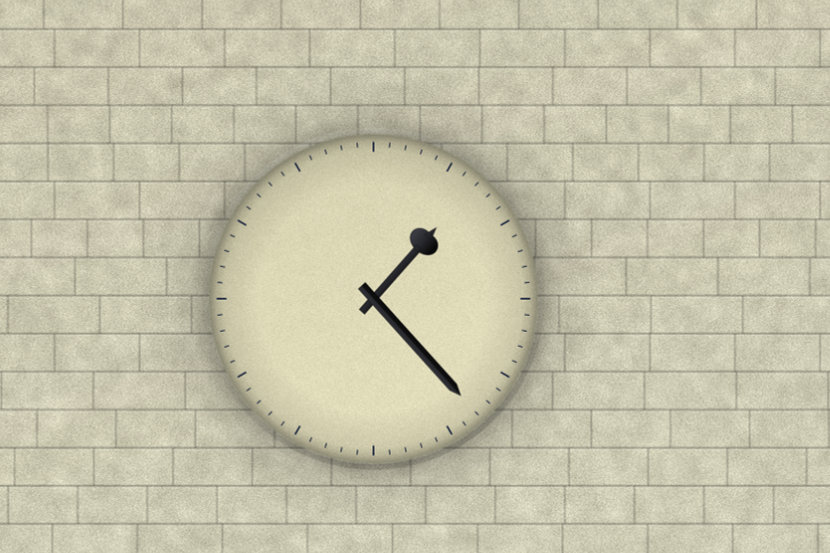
**1:23**
